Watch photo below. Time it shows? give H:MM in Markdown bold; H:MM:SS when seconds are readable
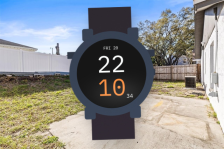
**22:10**
